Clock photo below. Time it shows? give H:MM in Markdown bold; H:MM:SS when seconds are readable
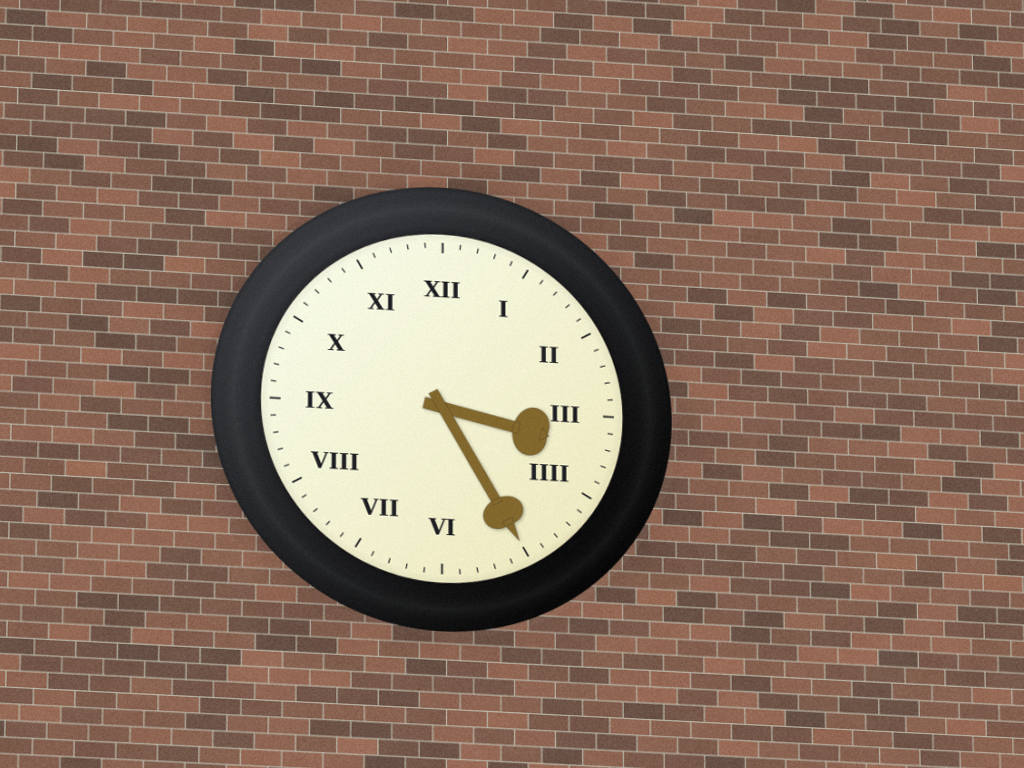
**3:25**
